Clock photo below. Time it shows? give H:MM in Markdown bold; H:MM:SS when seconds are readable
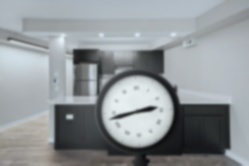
**2:43**
